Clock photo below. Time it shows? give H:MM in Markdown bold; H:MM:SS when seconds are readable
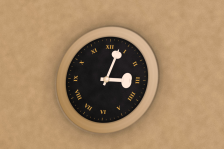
**3:03**
